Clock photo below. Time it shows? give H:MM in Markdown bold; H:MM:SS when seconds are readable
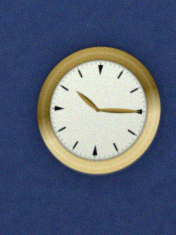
**10:15**
